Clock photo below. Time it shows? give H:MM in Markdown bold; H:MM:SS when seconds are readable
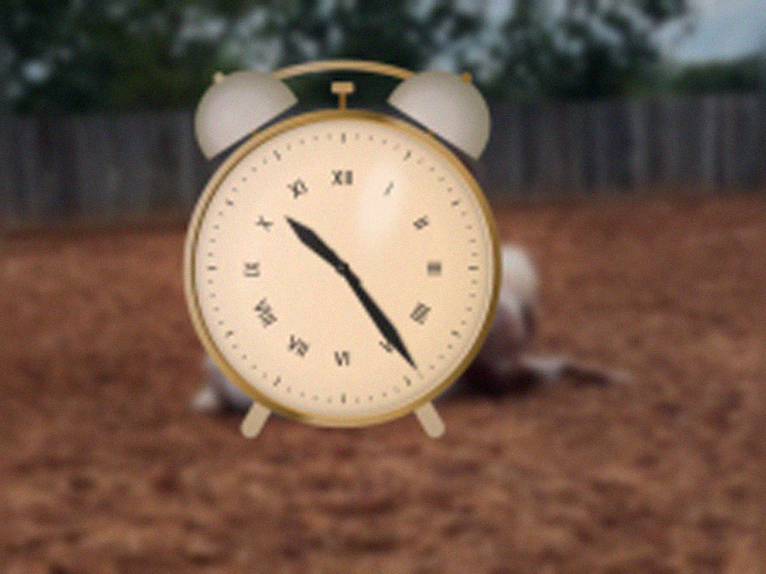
**10:24**
